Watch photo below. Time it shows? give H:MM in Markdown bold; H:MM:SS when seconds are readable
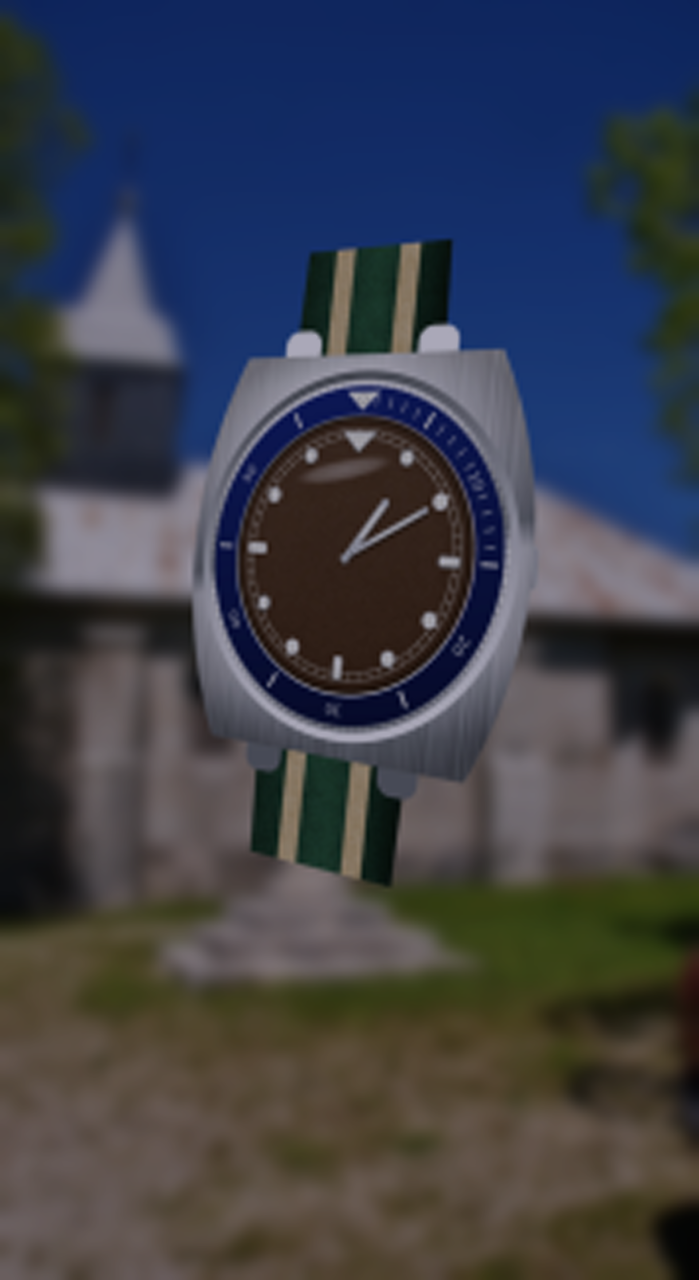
**1:10**
